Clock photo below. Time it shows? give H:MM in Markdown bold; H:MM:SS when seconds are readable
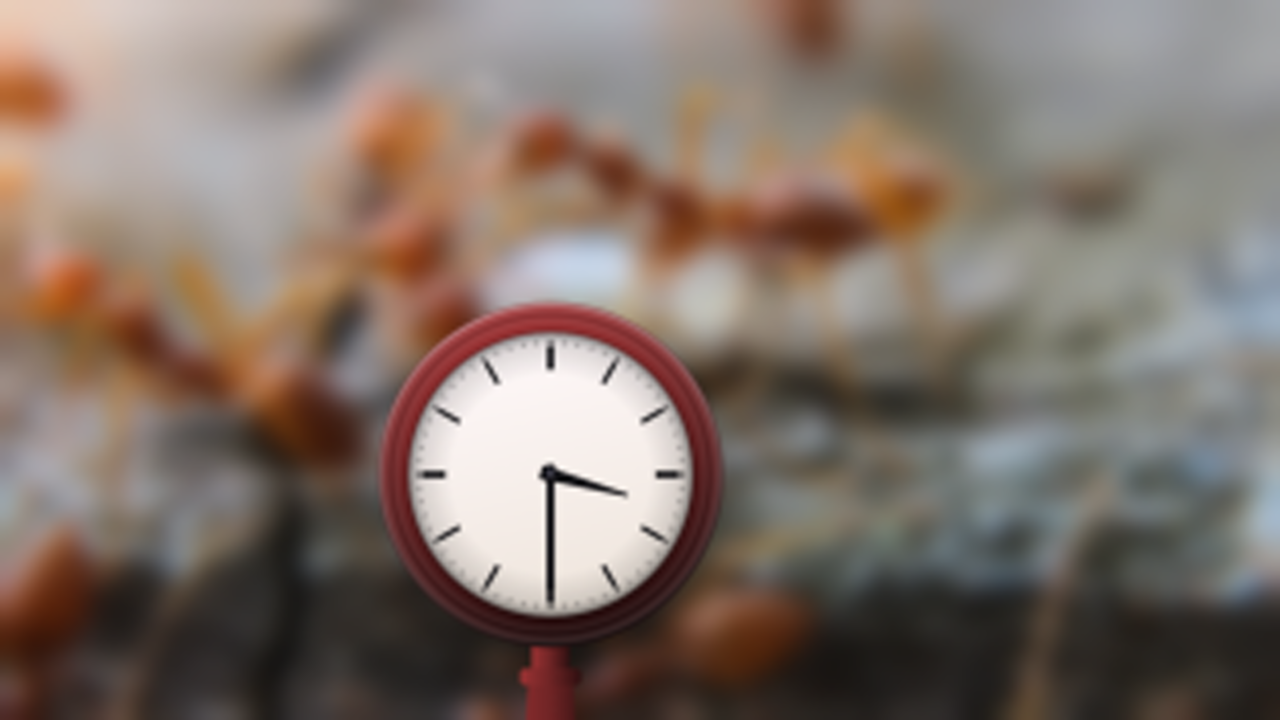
**3:30**
